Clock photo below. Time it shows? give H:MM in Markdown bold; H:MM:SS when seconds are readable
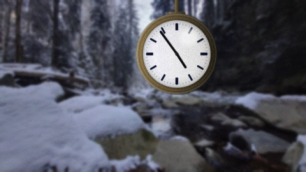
**4:54**
